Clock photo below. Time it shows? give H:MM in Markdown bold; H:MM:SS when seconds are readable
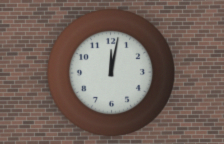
**12:02**
